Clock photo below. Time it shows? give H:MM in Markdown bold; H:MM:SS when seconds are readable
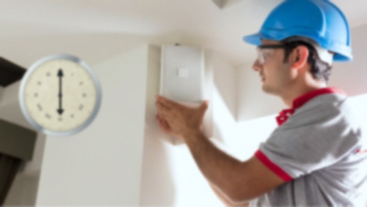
**6:00**
